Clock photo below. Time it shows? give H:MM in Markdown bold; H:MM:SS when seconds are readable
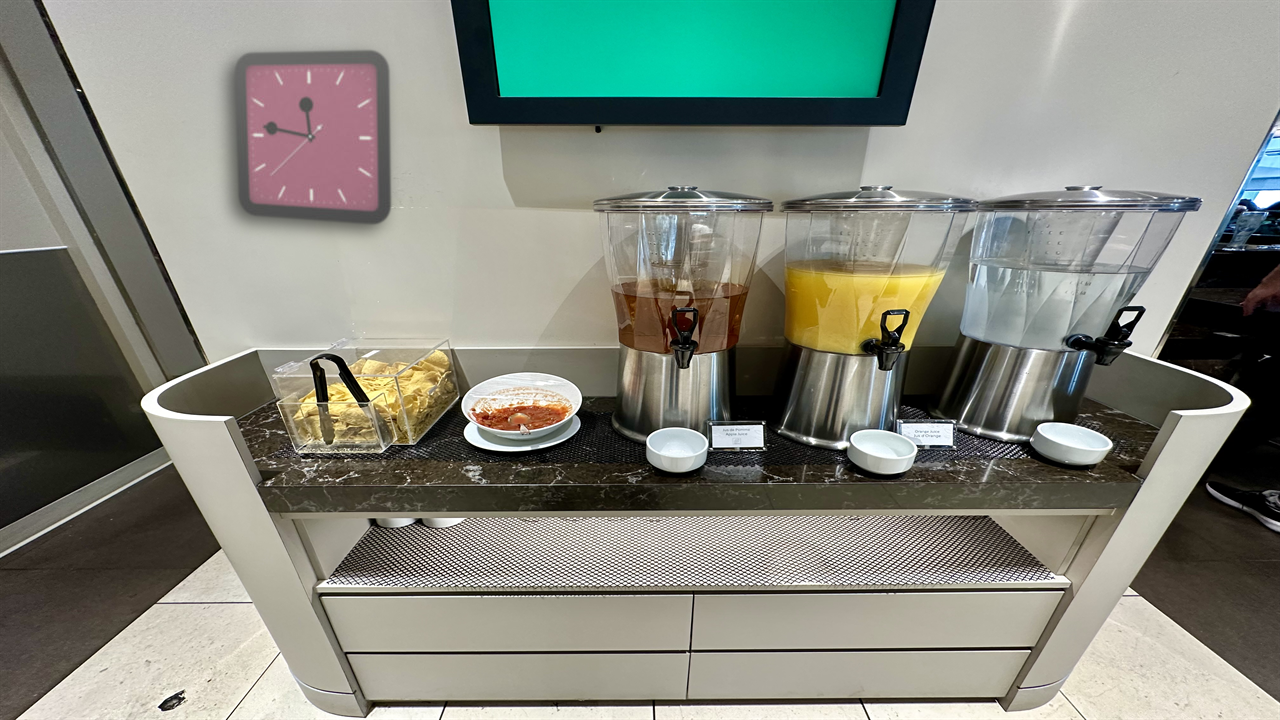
**11:46:38**
